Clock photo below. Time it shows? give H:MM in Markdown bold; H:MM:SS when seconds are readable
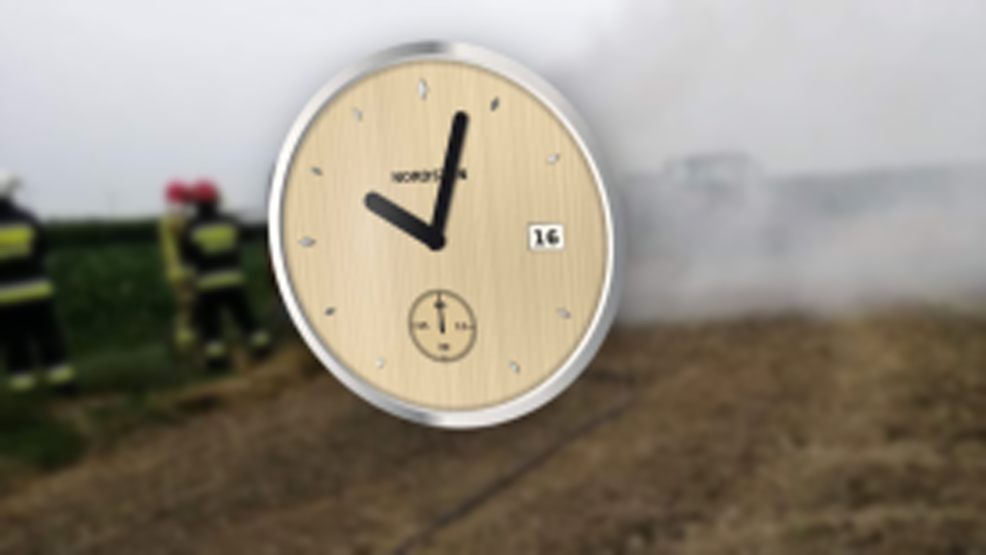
**10:03**
